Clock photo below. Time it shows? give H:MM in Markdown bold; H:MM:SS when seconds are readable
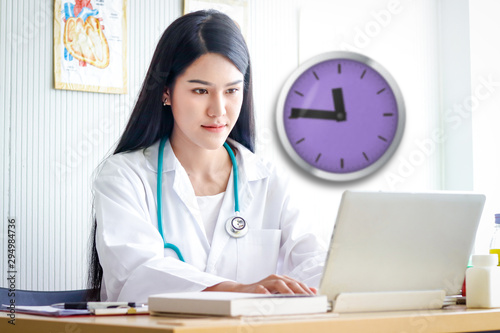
**11:46**
